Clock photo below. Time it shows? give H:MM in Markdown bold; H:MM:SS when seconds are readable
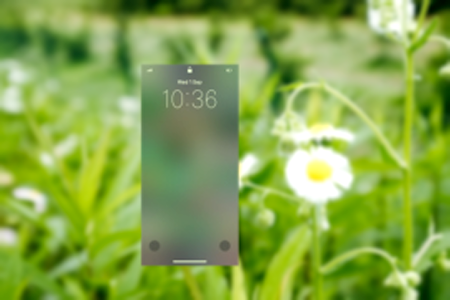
**10:36**
